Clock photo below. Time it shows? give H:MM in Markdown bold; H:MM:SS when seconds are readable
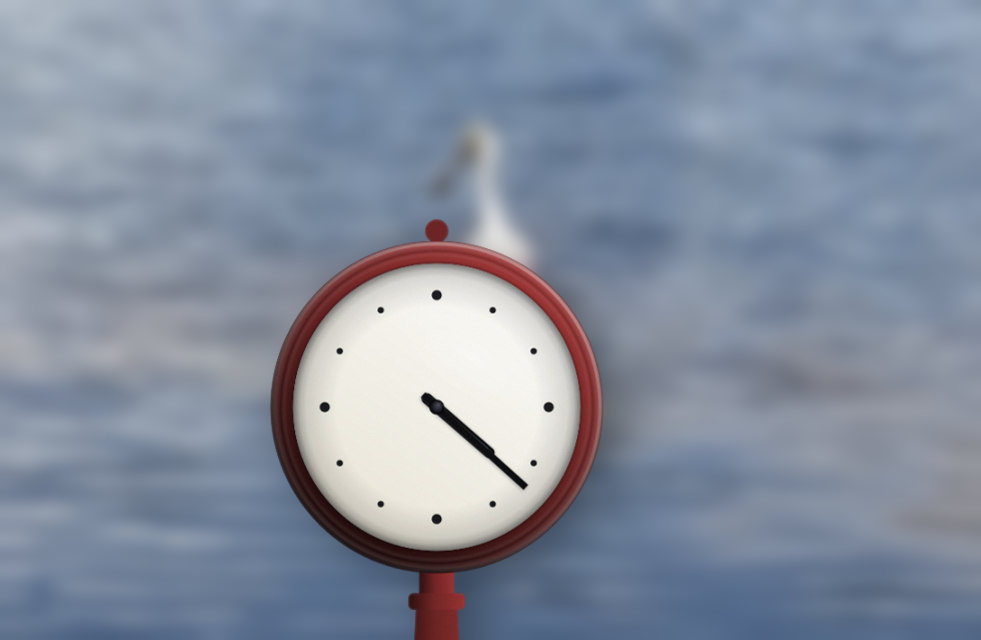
**4:22**
